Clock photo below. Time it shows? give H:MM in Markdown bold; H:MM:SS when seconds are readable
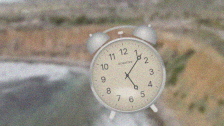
**5:07**
